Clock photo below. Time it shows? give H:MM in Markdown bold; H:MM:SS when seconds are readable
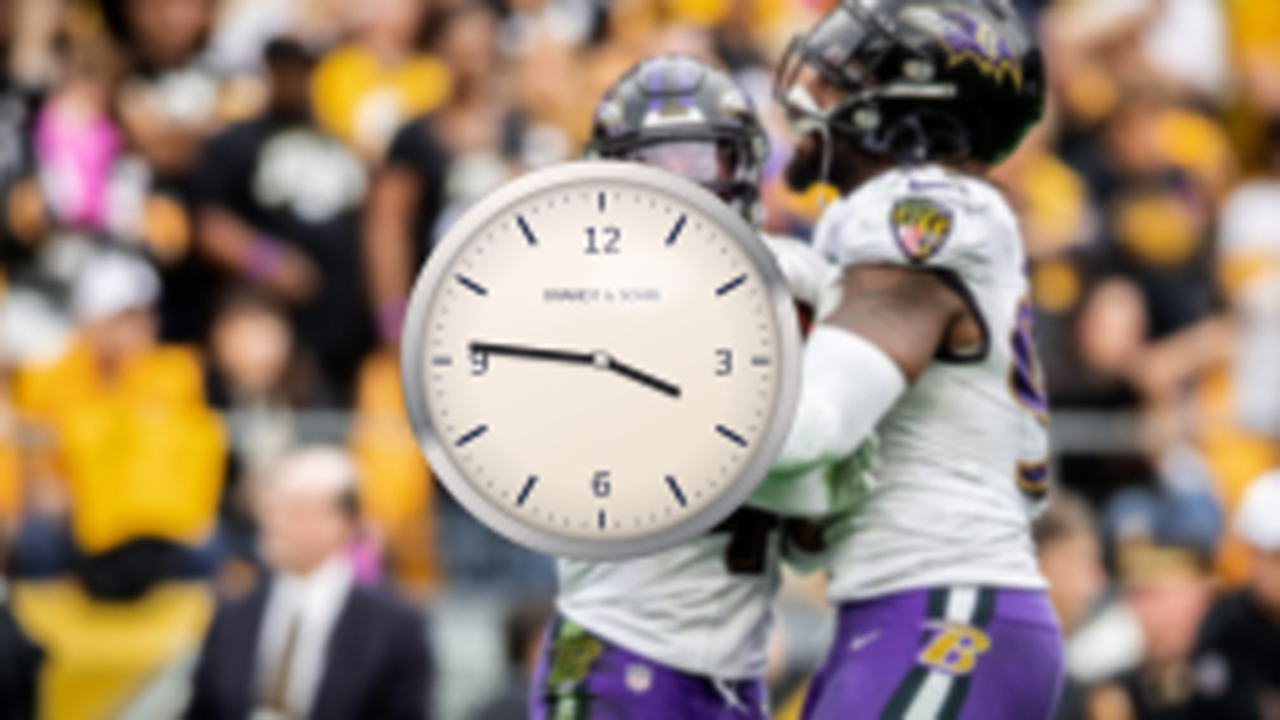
**3:46**
